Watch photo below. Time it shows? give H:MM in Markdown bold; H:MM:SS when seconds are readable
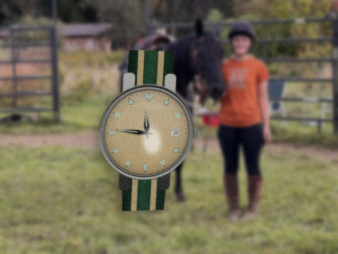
**11:46**
